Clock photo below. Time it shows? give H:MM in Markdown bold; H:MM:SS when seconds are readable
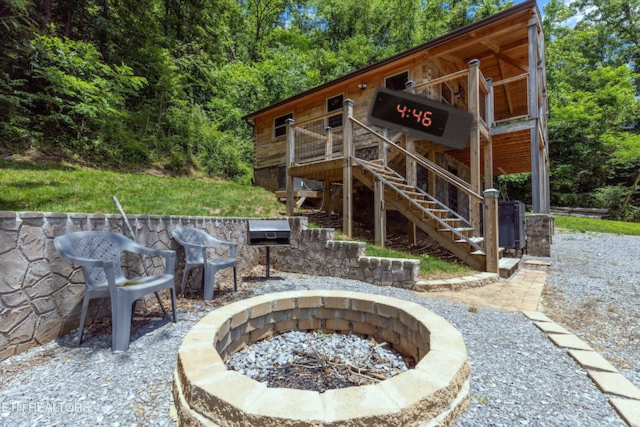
**4:46**
